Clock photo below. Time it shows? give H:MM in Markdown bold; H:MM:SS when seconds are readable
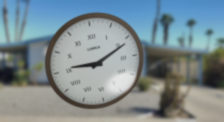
**9:11**
